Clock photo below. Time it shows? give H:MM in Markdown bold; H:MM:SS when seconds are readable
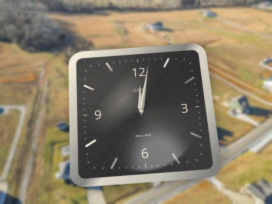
**12:02**
